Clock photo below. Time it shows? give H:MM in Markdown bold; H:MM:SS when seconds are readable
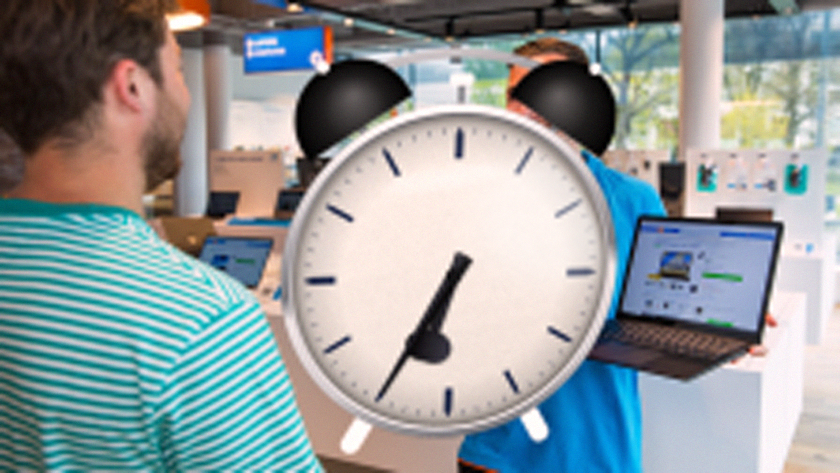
**6:35**
